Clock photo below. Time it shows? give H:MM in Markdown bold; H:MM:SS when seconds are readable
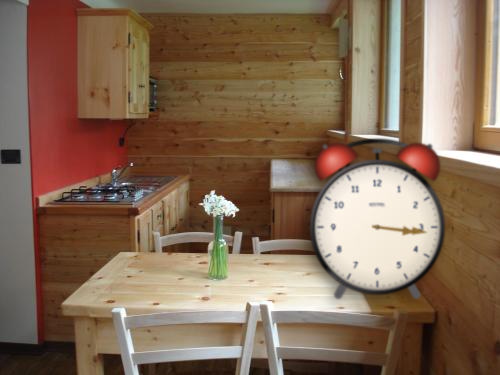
**3:16**
